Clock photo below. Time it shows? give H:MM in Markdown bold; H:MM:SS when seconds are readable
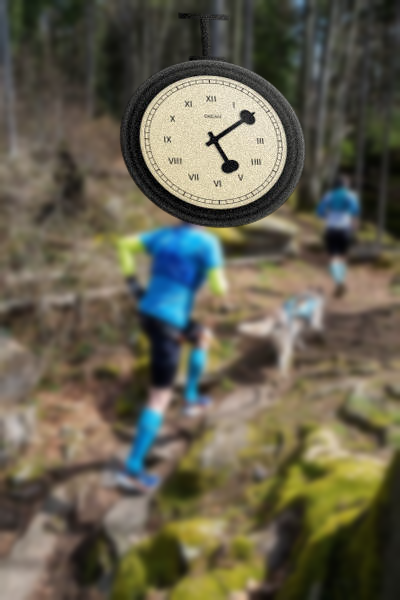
**5:09**
